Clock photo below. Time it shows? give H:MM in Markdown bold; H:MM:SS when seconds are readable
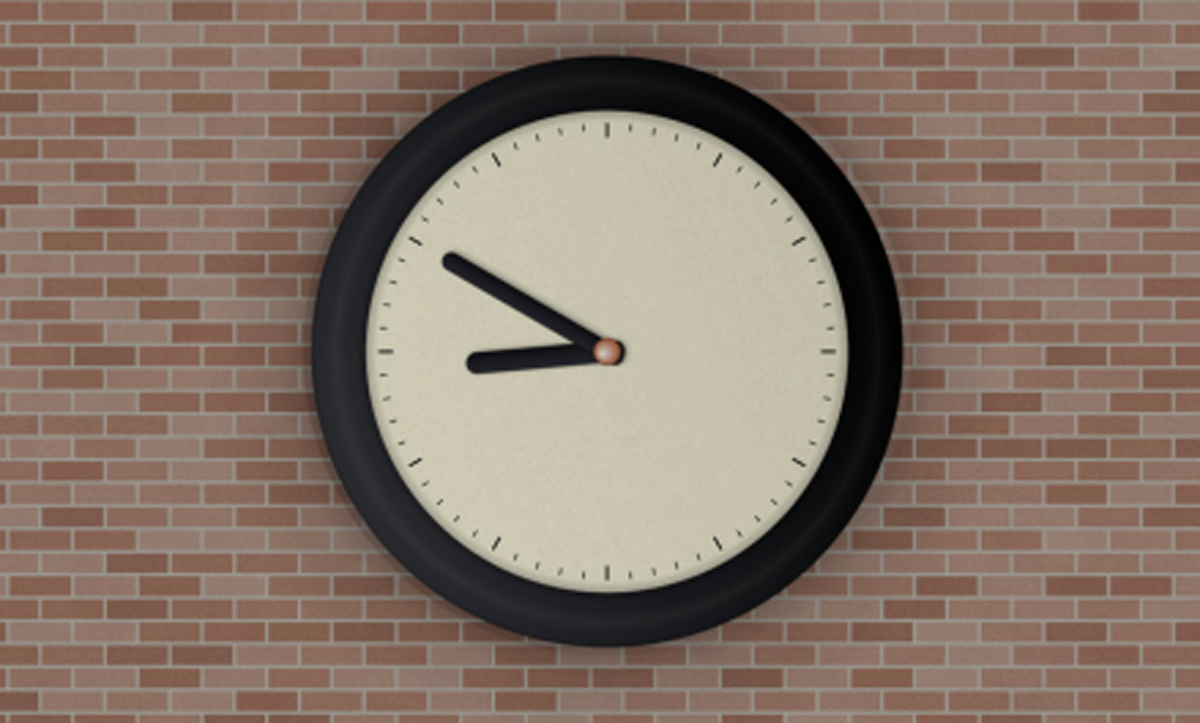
**8:50**
